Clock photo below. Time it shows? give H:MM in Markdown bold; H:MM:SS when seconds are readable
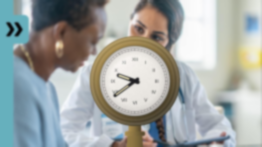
**9:39**
